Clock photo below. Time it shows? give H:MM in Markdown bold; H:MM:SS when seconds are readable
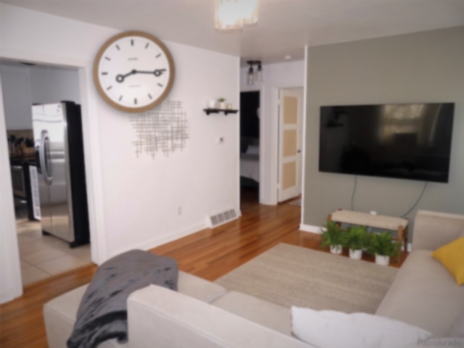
**8:16**
